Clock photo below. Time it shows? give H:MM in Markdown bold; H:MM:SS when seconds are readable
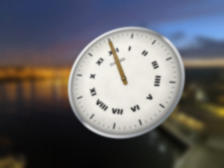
**12:00**
